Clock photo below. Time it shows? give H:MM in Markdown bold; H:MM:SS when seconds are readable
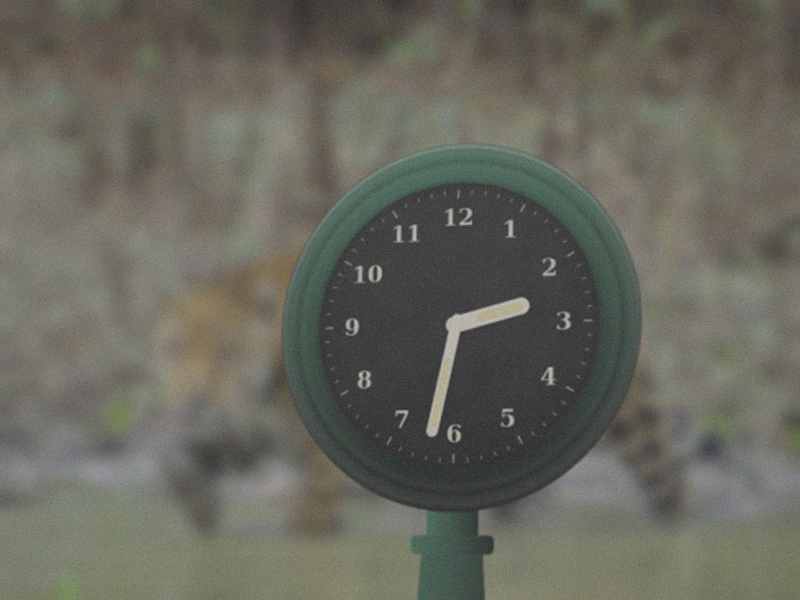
**2:32**
